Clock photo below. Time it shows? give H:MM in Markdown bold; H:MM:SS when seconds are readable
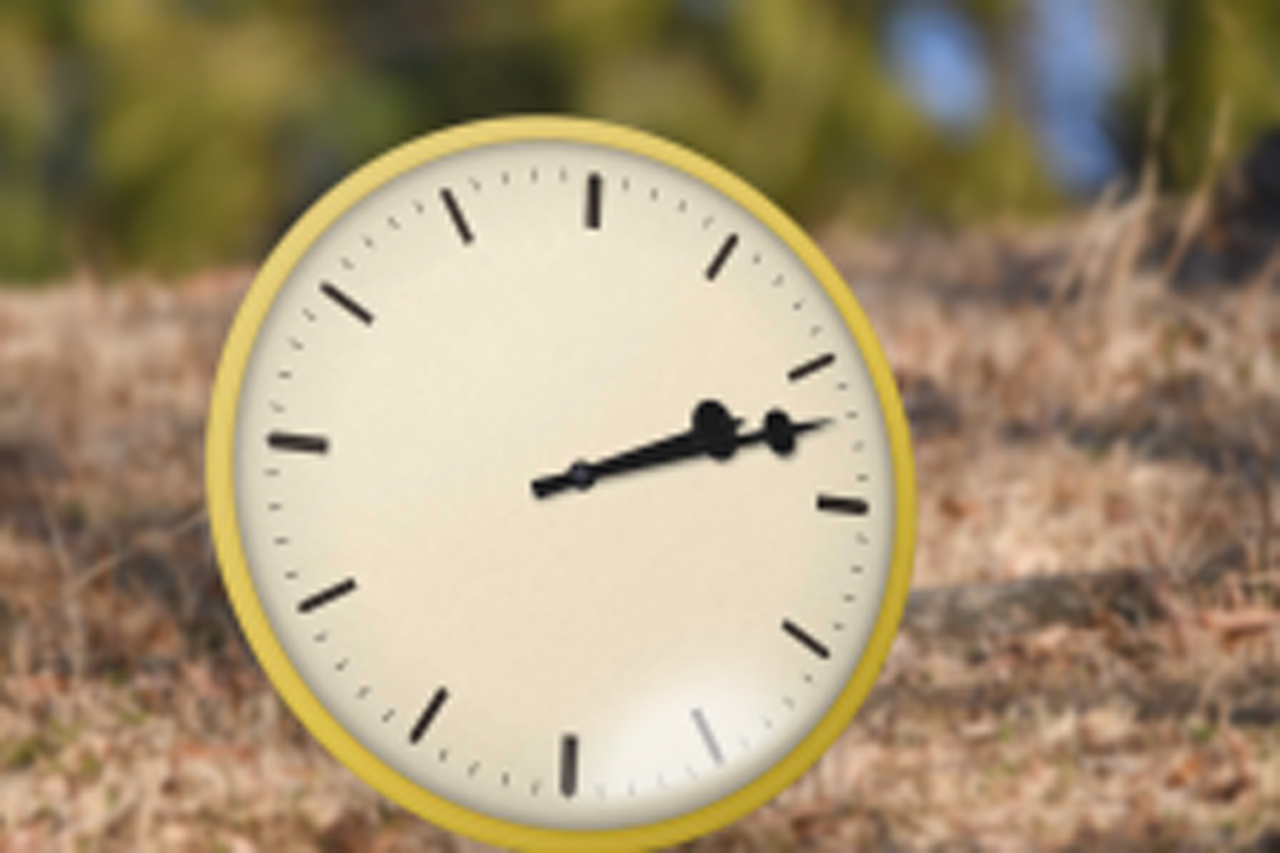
**2:12**
